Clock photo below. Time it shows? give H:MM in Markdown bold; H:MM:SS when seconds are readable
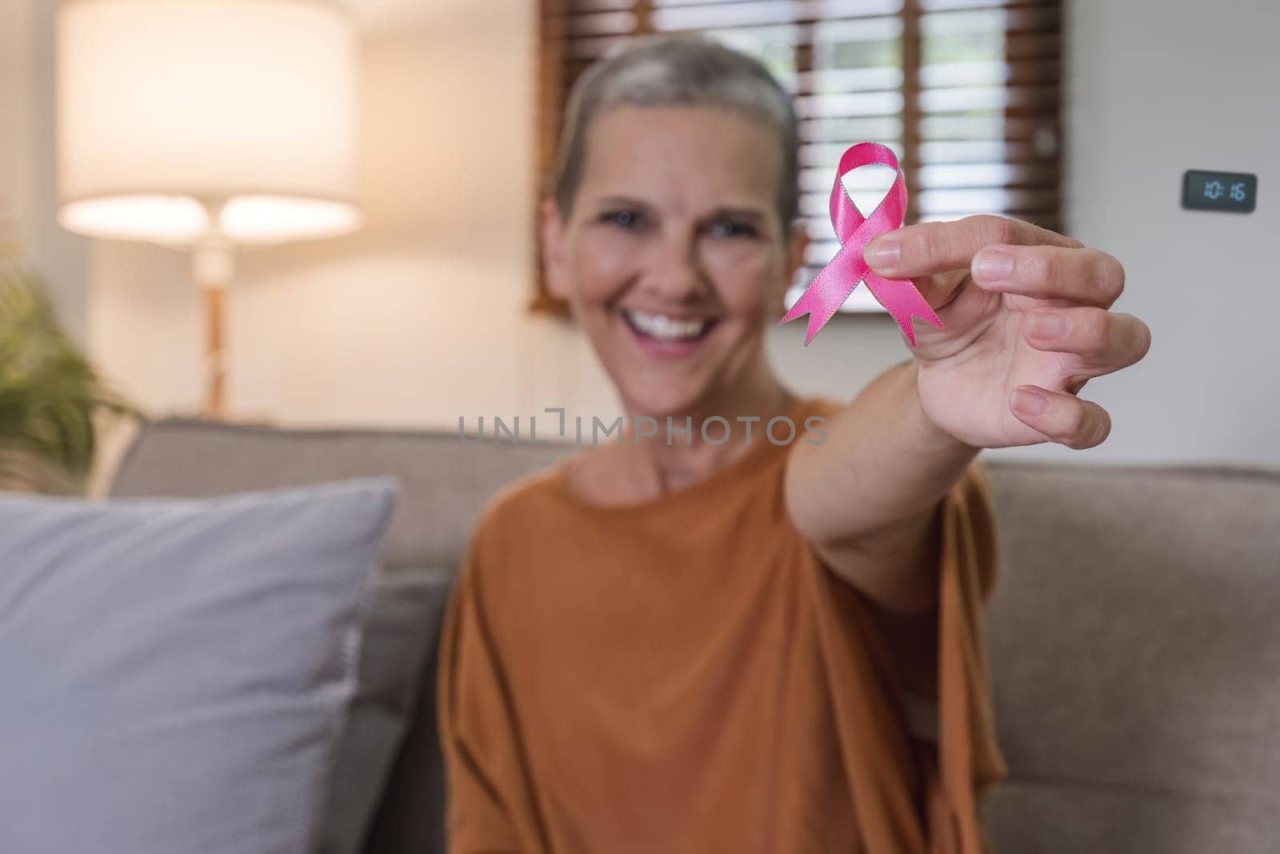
**10:16**
